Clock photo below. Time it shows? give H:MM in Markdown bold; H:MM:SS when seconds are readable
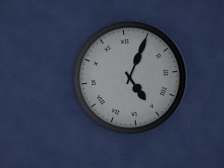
**5:05**
